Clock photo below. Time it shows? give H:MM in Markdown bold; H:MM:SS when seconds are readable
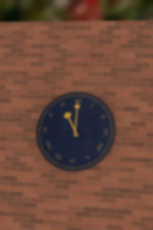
**11:00**
